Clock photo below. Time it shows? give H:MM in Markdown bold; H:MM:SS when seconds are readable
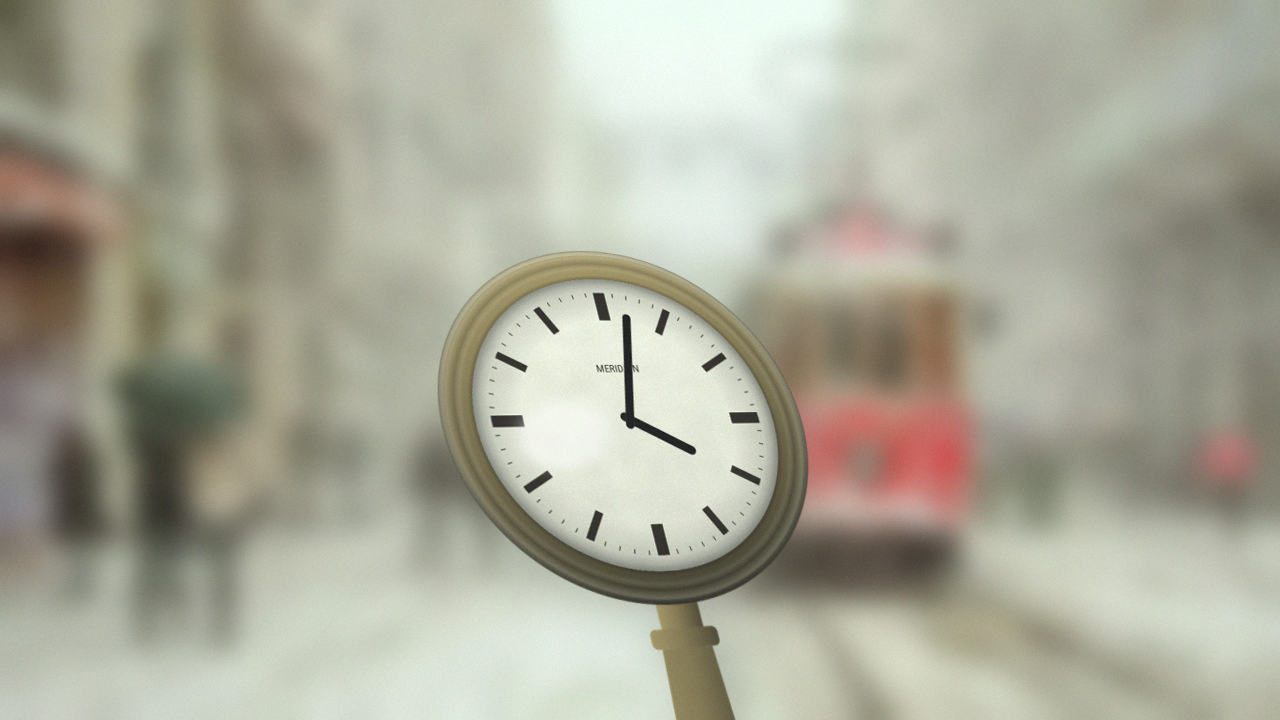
**4:02**
